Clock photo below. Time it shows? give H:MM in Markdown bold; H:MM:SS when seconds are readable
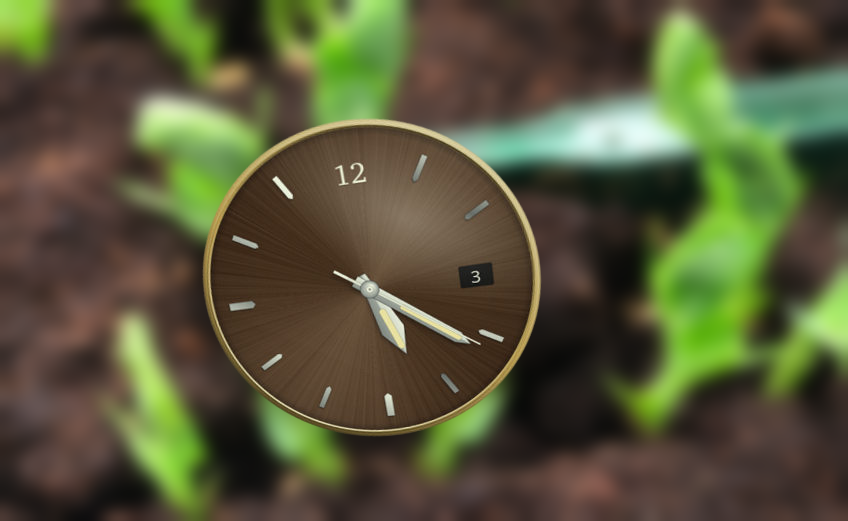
**5:21:21**
